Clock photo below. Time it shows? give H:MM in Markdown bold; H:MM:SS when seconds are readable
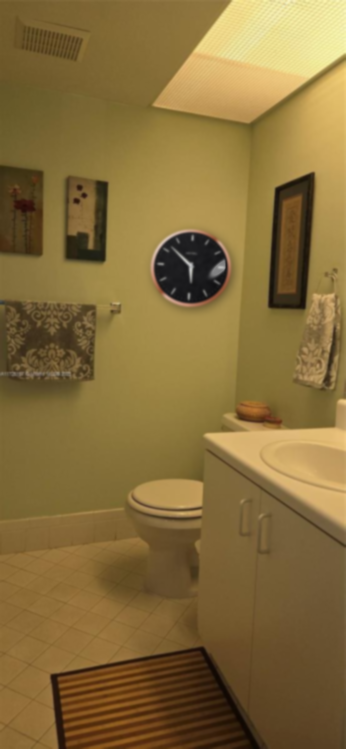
**5:52**
